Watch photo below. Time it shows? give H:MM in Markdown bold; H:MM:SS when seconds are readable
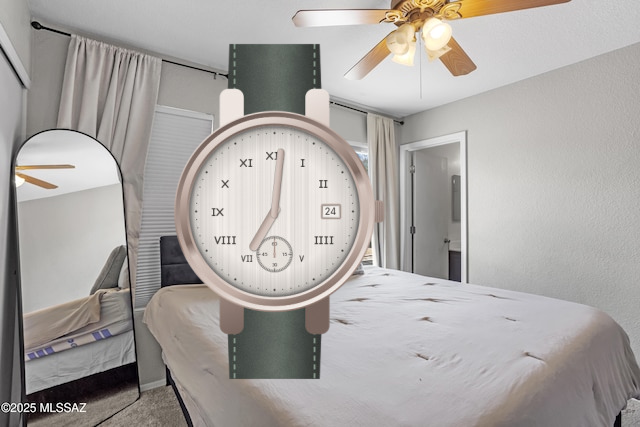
**7:01**
